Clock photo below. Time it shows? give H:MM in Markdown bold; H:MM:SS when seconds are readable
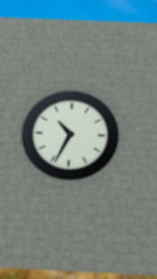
**10:34**
